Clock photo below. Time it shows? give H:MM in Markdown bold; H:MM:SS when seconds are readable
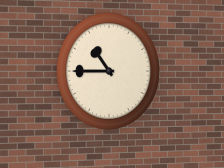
**10:45**
